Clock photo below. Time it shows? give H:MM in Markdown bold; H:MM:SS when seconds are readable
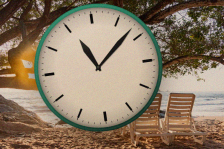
**11:08**
